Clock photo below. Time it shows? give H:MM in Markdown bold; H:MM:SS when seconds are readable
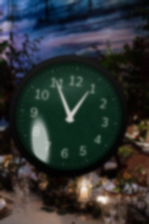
**12:55**
